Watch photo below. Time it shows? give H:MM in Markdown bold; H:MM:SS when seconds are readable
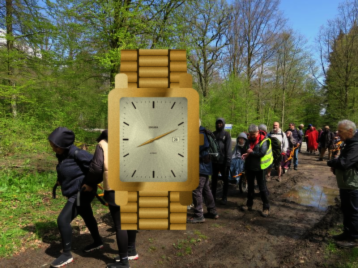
**8:11**
